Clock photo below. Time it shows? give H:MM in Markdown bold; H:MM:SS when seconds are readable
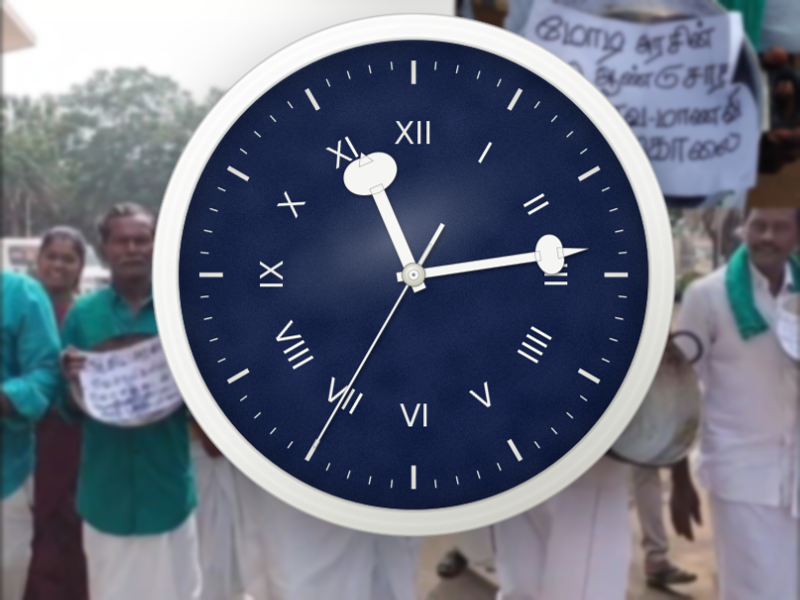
**11:13:35**
